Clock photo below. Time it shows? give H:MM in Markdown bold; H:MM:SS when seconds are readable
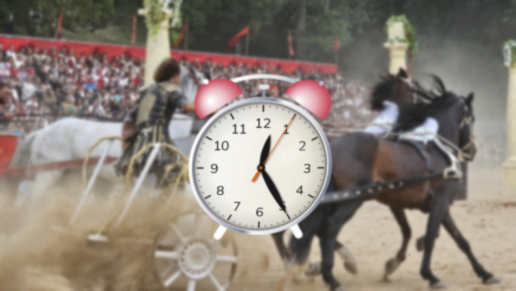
**12:25:05**
